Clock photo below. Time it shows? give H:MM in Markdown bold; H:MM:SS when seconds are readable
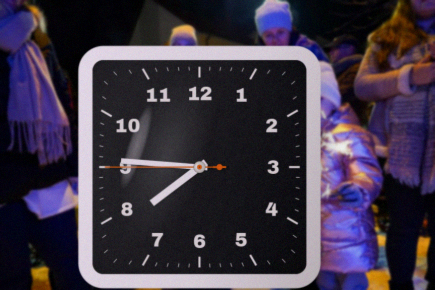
**7:45:45**
